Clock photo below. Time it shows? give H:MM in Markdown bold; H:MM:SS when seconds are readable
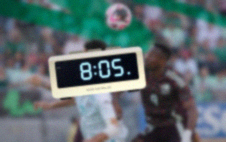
**8:05**
